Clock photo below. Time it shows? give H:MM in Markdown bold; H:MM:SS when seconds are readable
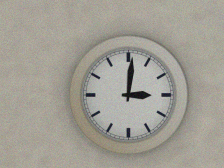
**3:01**
